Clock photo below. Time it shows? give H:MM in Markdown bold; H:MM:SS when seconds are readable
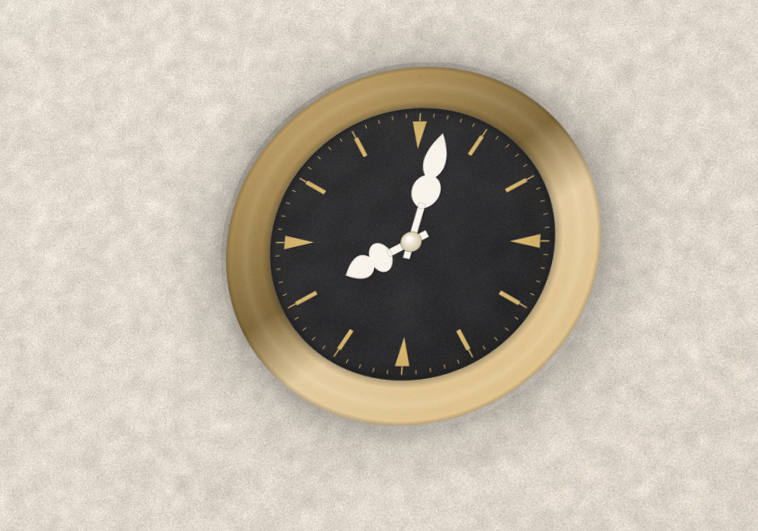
**8:02**
